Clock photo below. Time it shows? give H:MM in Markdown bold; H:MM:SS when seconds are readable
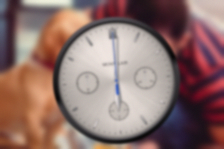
**6:01**
